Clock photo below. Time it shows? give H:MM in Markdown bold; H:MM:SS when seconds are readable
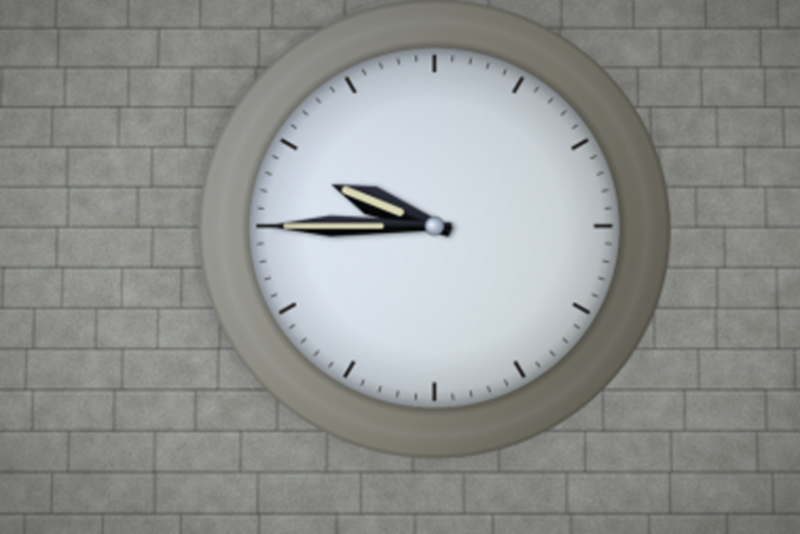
**9:45**
